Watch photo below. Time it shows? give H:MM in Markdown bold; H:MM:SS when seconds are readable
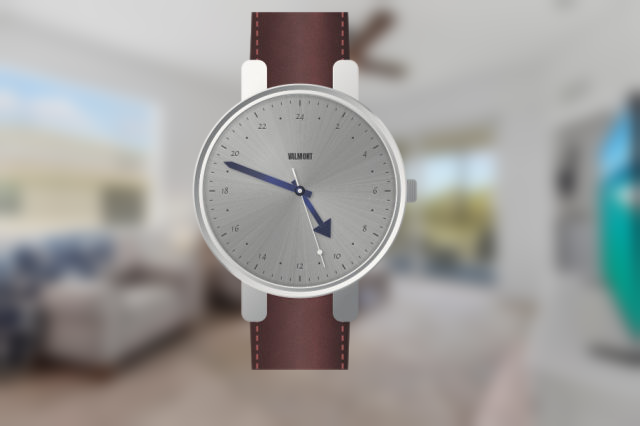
**9:48:27**
